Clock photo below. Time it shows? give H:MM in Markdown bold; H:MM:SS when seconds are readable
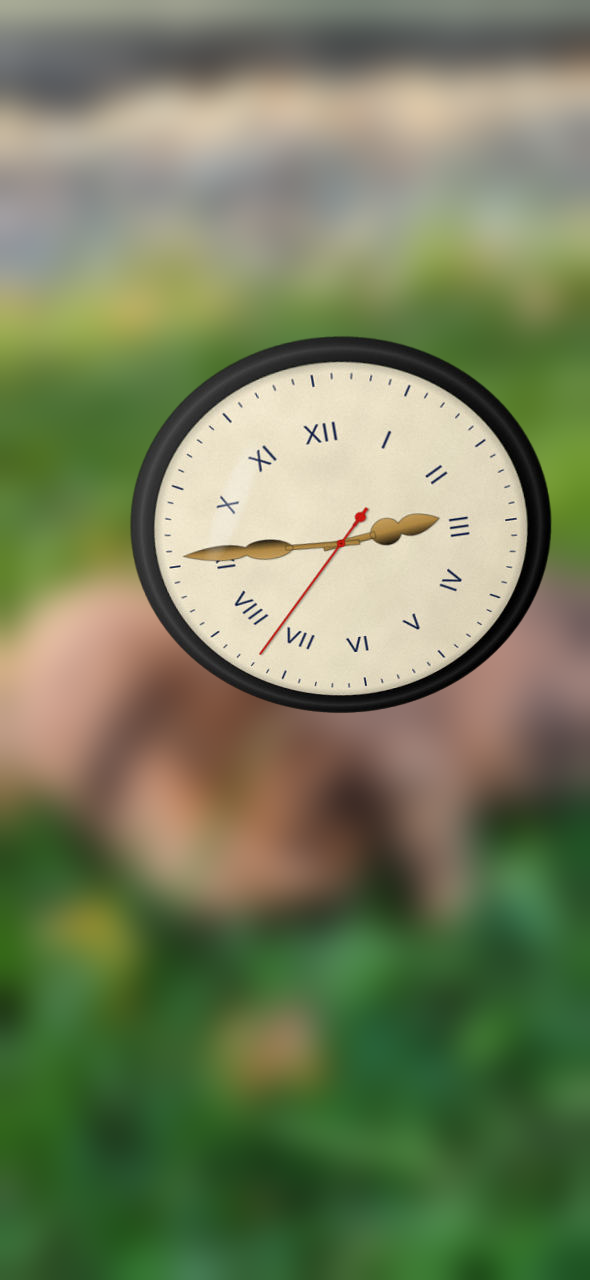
**2:45:37**
